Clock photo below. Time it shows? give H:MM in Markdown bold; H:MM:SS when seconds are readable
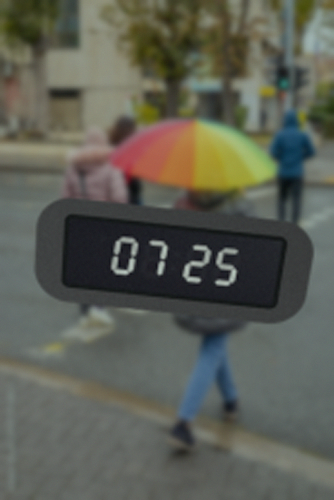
**7:25**
